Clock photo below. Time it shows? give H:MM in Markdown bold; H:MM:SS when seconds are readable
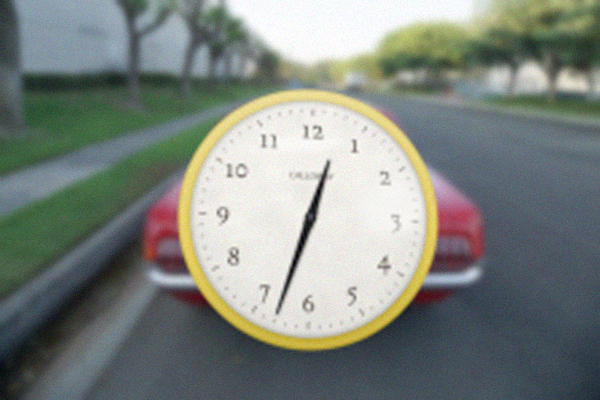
**12:33**
